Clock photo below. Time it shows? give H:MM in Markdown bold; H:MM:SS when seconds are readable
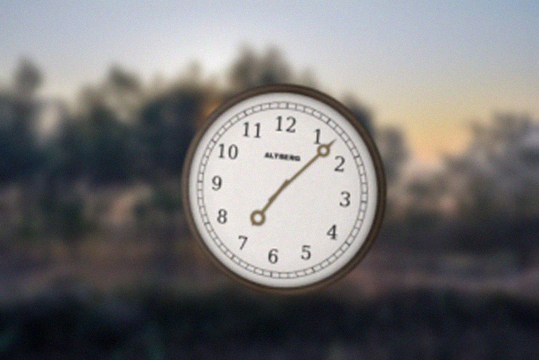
**7:07**
